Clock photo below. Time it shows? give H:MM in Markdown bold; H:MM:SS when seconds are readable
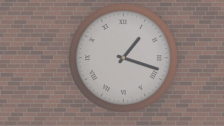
**1:18**
